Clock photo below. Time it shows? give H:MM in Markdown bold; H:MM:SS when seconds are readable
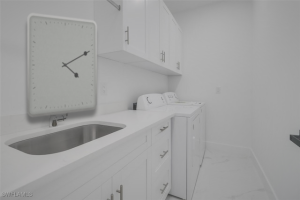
**4:11**
